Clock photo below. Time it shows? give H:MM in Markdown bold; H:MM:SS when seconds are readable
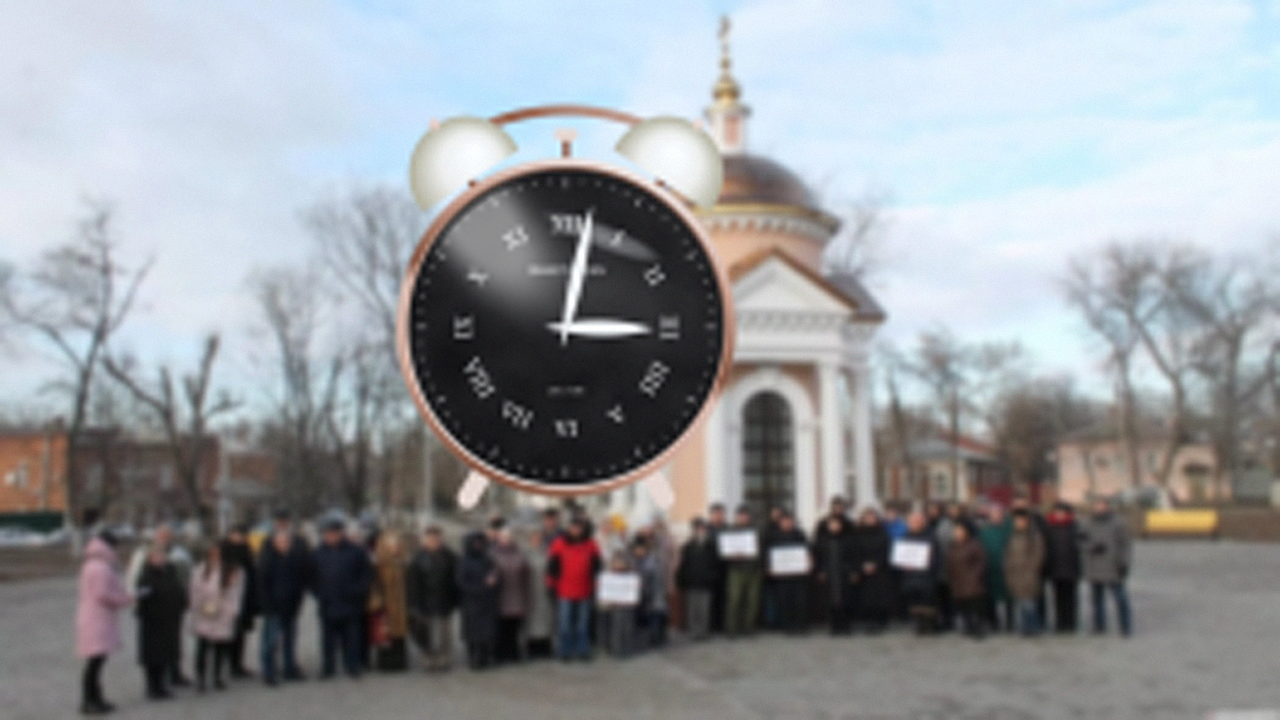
**3:02**
